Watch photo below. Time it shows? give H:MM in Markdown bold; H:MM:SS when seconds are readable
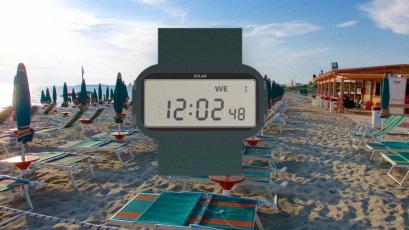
**12:02:48**
